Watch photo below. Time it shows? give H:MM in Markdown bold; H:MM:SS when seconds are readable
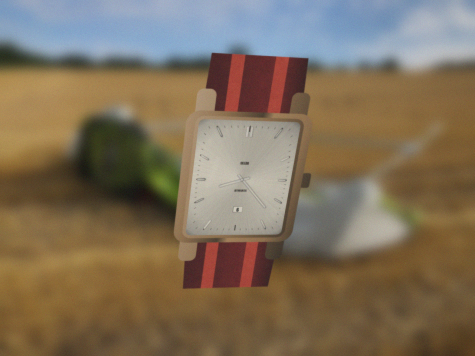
**8:23**
